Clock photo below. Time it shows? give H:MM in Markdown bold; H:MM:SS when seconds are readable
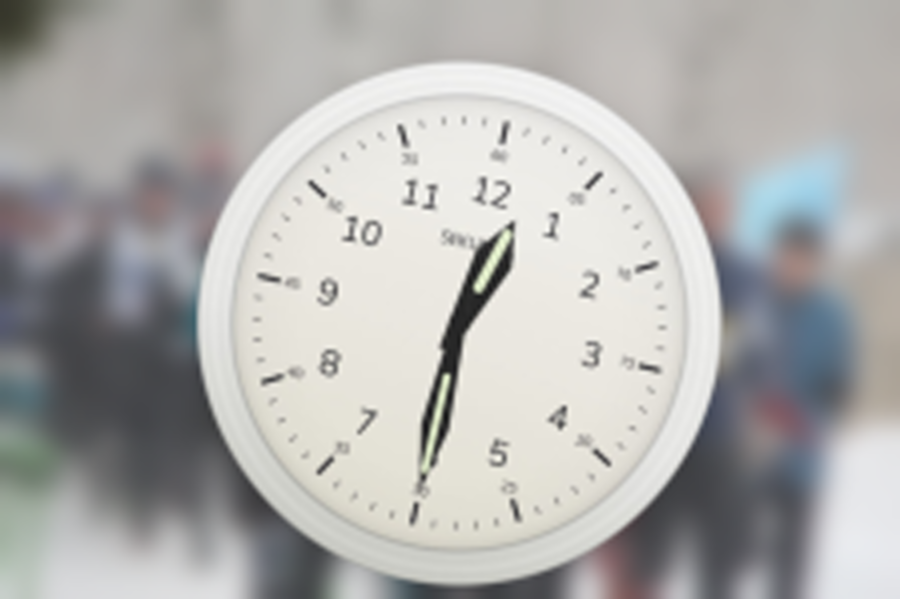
**12:30**
